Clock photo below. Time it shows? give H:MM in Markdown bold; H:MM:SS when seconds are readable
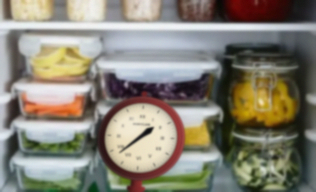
**1:38**
